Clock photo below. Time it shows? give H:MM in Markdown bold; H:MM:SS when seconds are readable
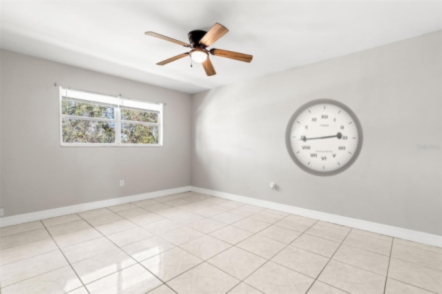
**2:44**
